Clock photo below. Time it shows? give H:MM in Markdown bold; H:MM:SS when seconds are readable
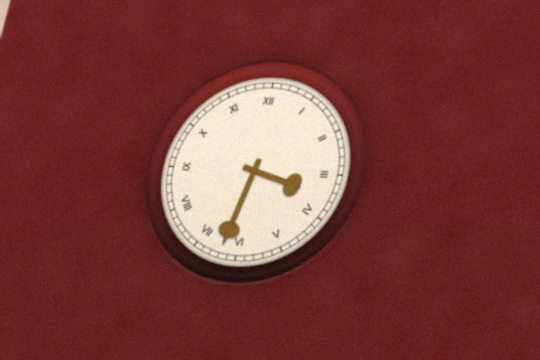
**3:32**
